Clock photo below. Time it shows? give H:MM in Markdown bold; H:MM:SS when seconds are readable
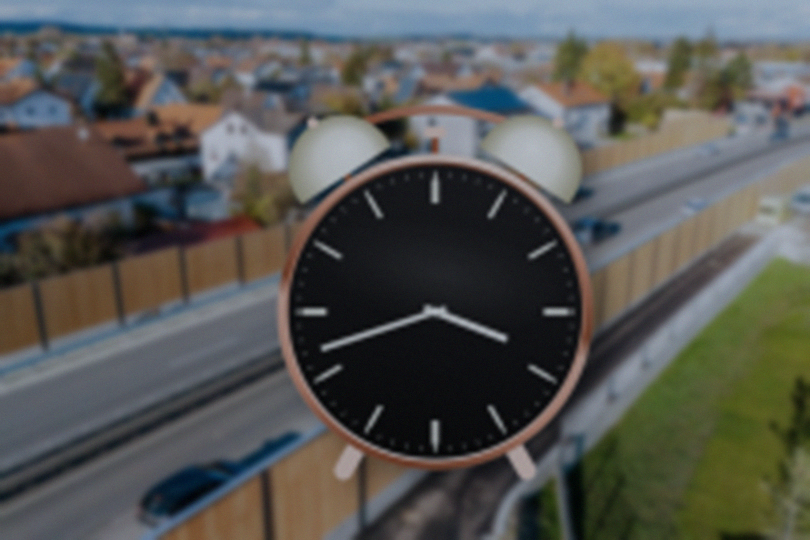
**3:42**
